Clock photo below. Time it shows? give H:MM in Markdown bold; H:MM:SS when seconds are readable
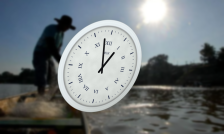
**12:58**
